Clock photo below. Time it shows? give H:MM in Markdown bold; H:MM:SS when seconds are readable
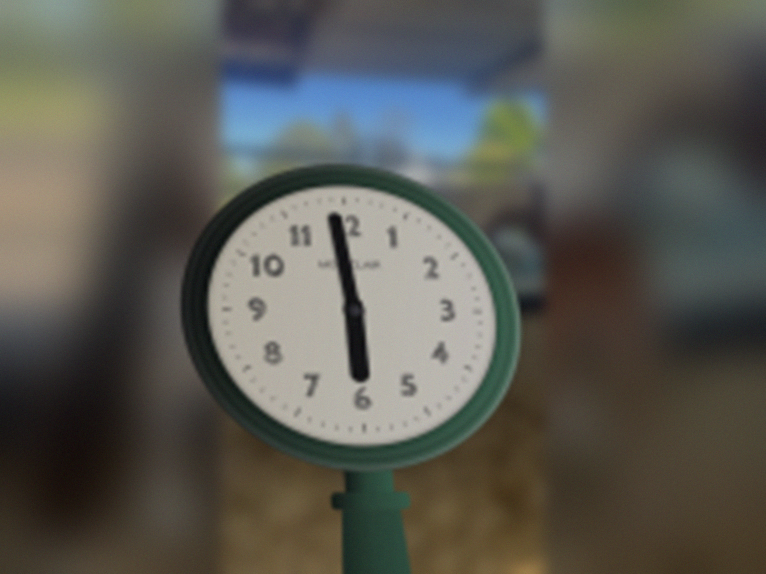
**5:59**
